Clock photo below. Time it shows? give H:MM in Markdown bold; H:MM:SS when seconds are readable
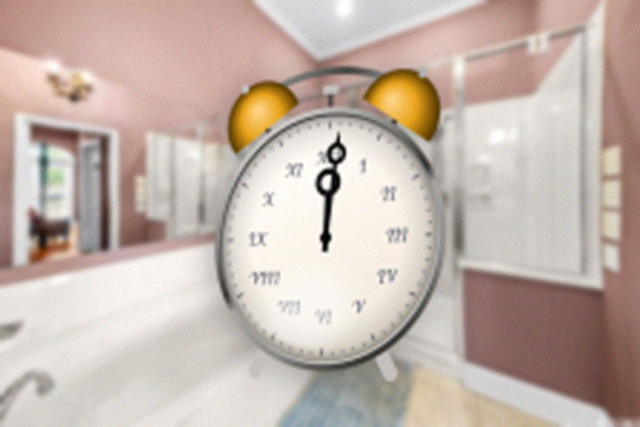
**12:01**
